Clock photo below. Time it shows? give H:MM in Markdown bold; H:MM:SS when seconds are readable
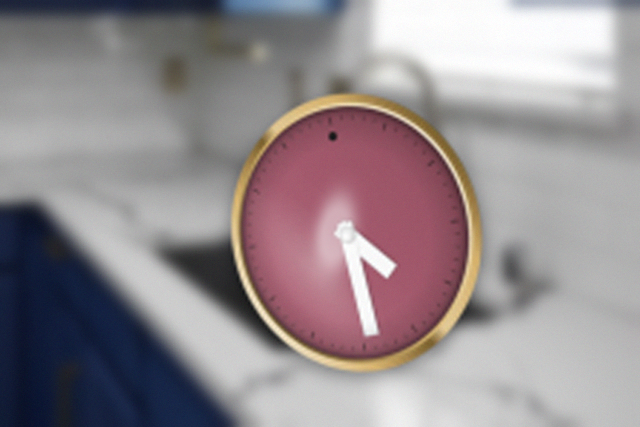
**4:29**
